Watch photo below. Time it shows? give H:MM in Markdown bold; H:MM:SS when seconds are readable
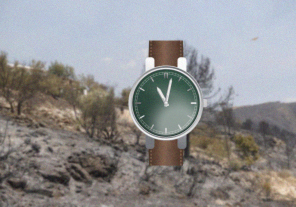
**11:02**
